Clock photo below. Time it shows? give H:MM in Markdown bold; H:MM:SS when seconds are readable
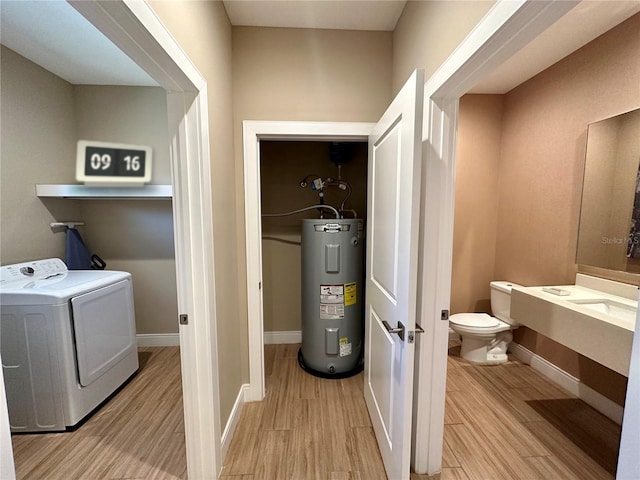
**9:16**
